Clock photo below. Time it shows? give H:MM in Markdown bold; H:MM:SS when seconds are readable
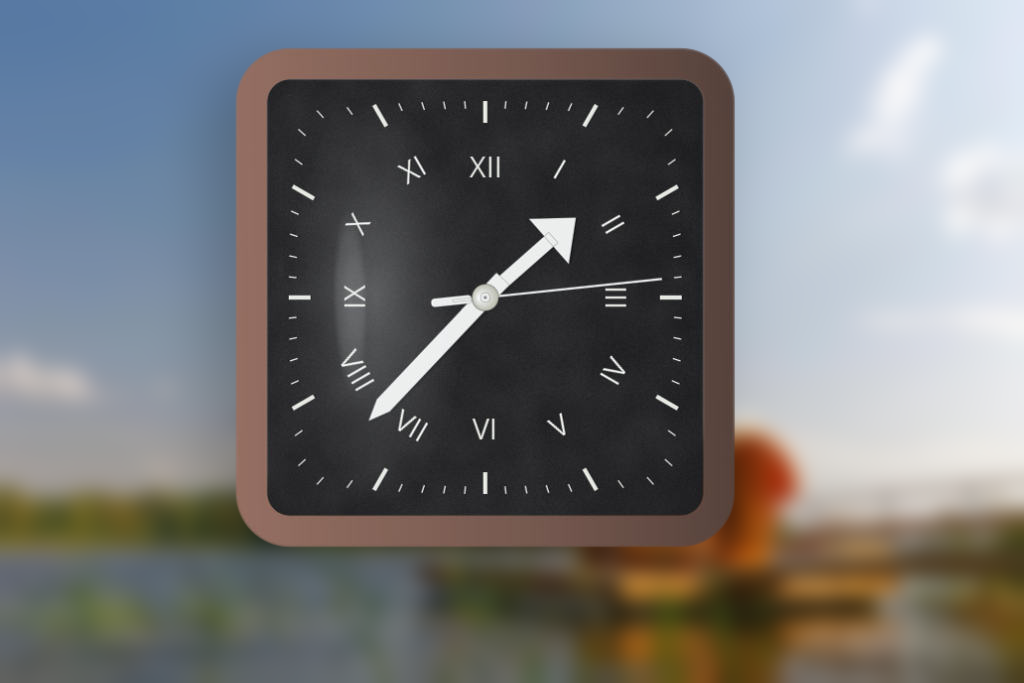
**1:37:14**
